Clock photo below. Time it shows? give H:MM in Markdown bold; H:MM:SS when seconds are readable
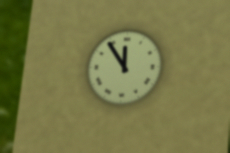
**11:54**
